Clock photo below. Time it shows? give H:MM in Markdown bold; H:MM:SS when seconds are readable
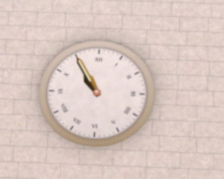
**10:55**
